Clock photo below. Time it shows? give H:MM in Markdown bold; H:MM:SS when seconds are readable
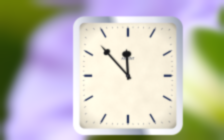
**11:53**
